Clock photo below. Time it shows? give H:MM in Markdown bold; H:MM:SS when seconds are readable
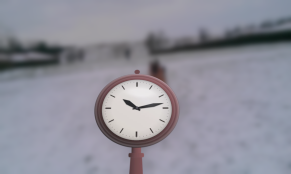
**10:13**
